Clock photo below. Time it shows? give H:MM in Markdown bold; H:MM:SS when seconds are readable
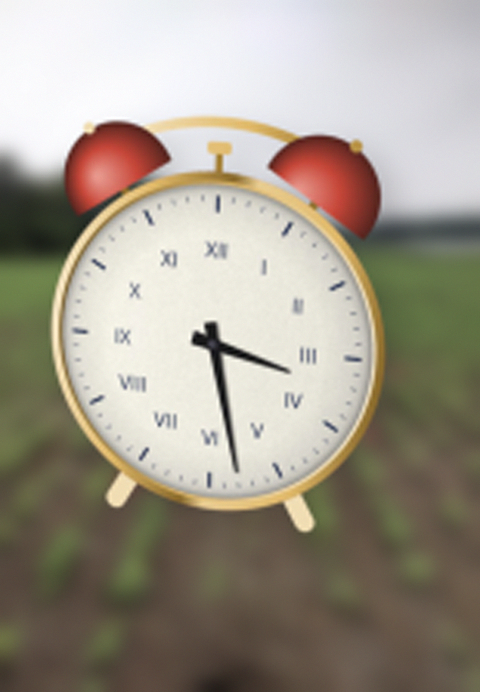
**3:28**
